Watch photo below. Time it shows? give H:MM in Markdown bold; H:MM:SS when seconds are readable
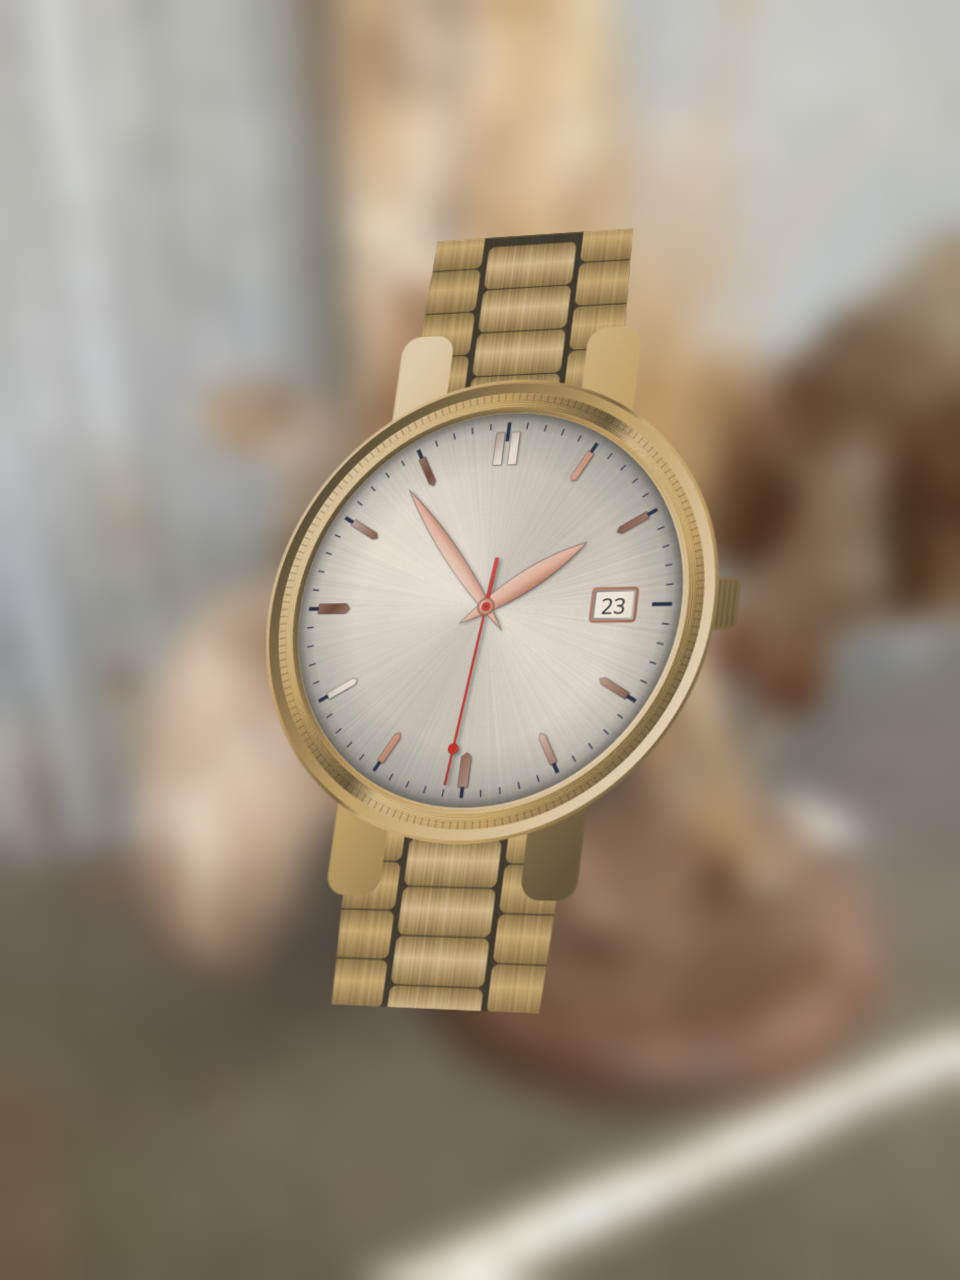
**1:53:31**
